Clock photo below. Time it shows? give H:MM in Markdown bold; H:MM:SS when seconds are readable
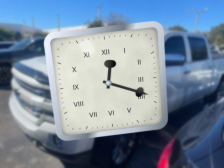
**12:19**
